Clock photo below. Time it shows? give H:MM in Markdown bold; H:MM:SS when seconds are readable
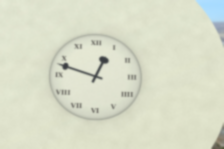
**12:48**
